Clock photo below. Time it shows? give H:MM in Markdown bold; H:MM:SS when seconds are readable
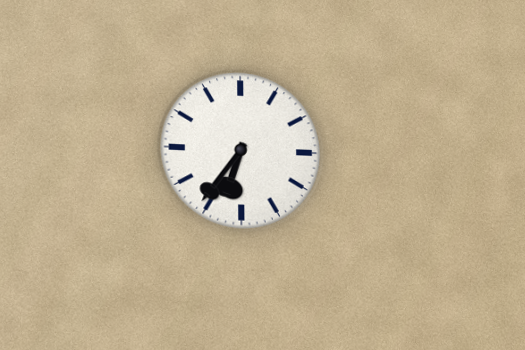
**6:36**
